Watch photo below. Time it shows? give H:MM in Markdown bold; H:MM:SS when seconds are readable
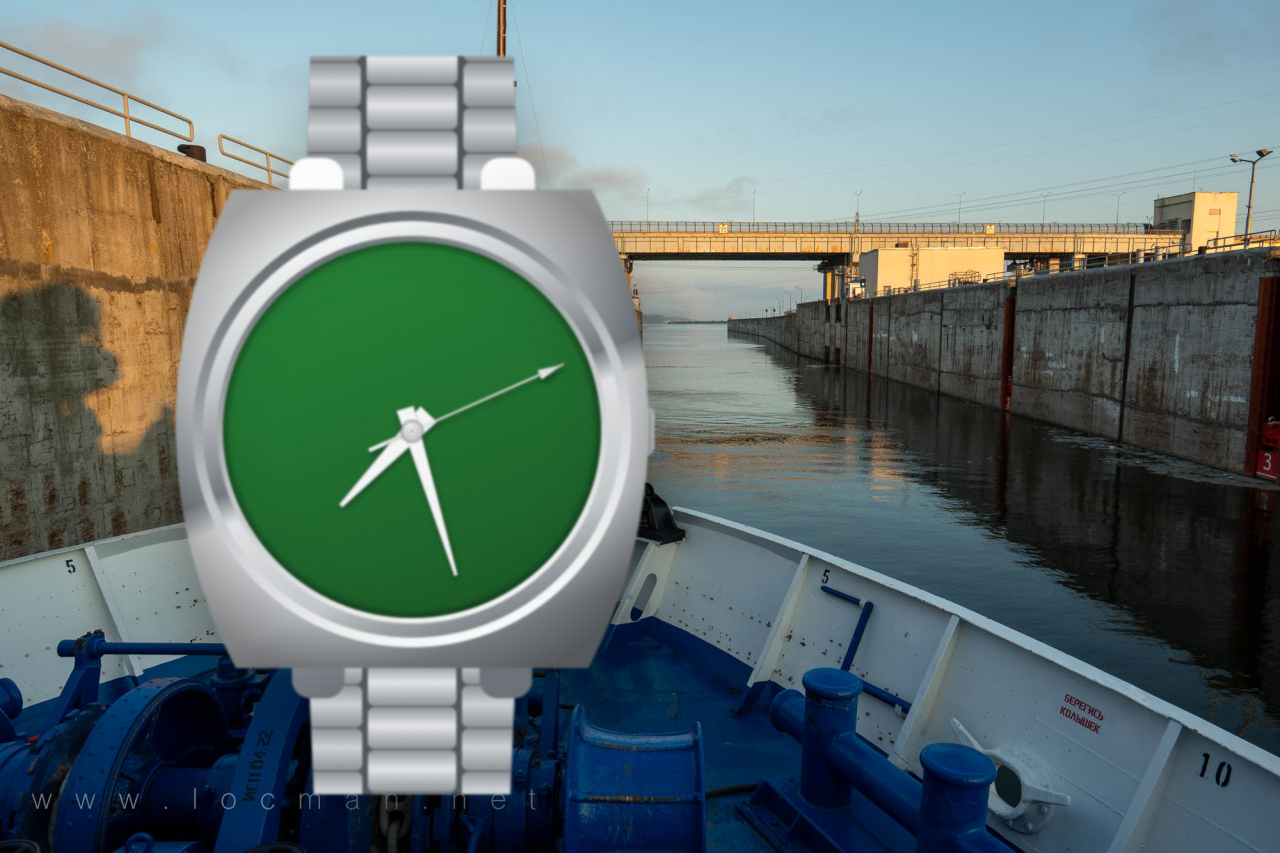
**7:27:11**
